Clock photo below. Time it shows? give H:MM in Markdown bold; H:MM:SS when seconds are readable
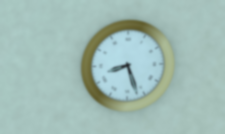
**8:27**
